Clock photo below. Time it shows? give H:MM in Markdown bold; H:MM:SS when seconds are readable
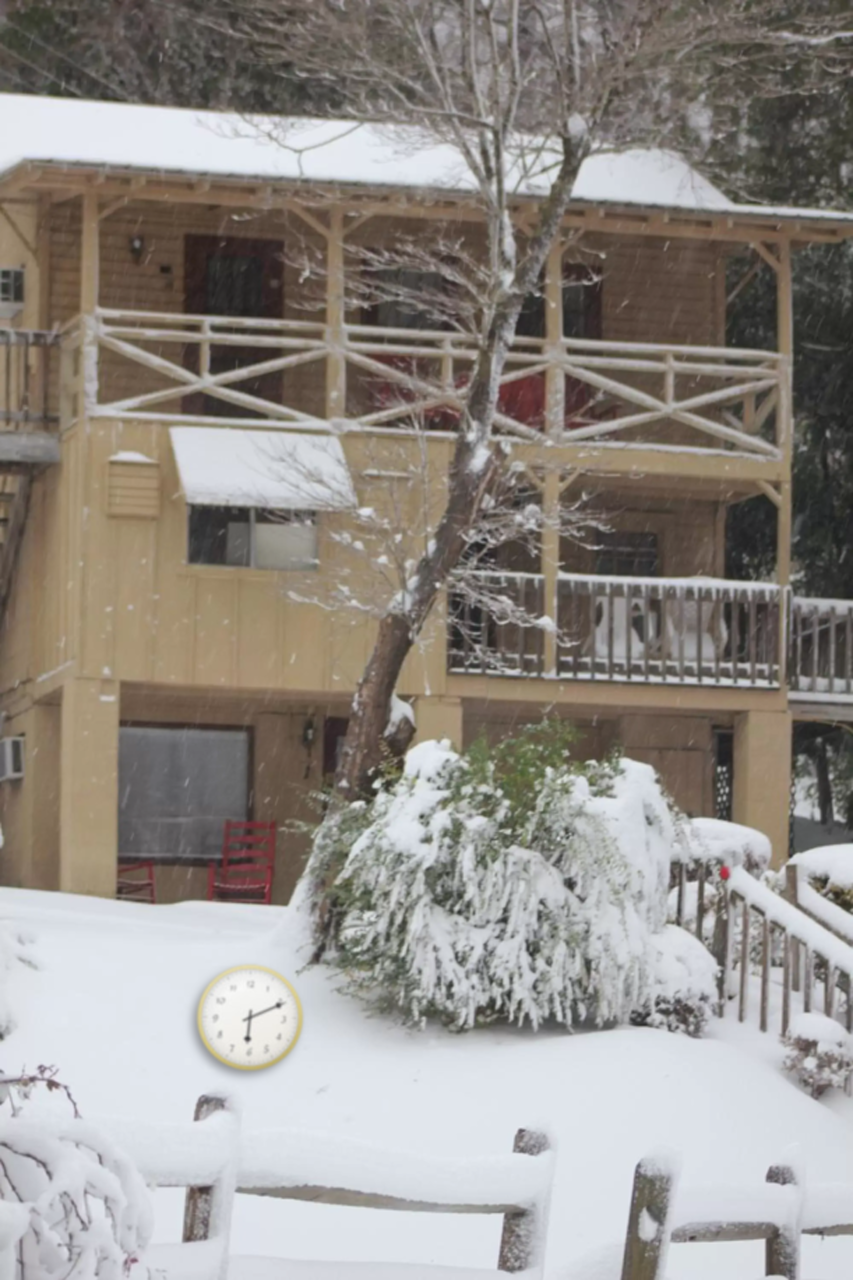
**6:11**
